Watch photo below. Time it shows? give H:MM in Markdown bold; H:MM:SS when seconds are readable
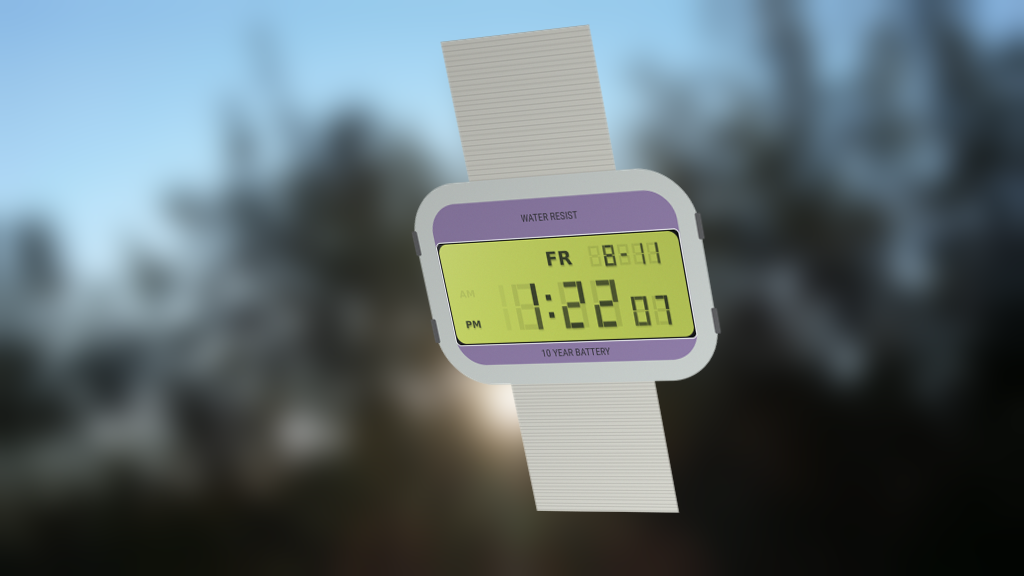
**1:22:07**
